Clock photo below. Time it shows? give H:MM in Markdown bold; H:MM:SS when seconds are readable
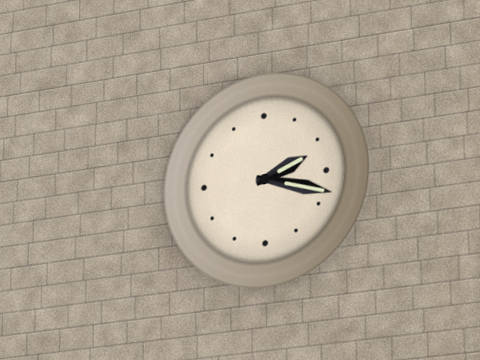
**2:18**
